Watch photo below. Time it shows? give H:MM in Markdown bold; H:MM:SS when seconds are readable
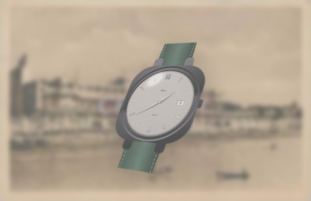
**1:39**
